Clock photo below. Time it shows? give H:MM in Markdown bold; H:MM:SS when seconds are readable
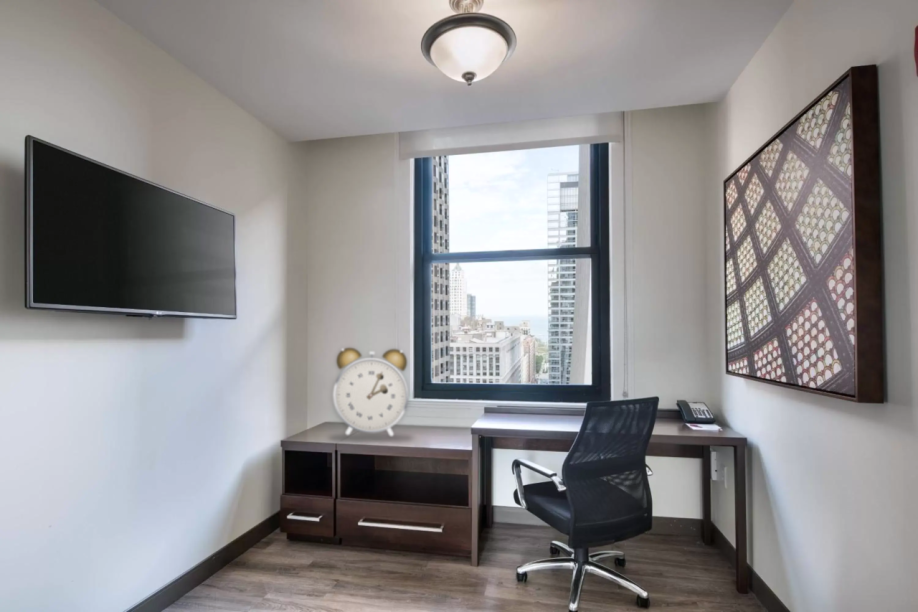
**2:04**
